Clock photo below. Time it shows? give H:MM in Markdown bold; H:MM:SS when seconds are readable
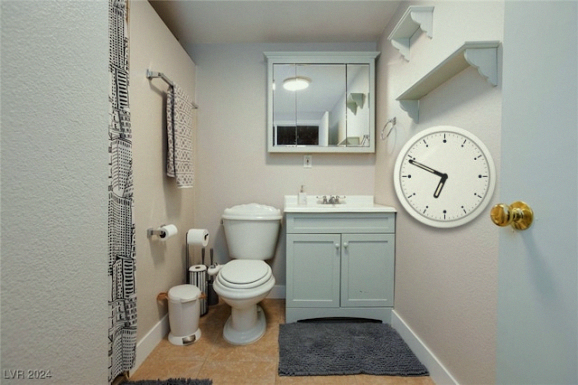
**6:49**
